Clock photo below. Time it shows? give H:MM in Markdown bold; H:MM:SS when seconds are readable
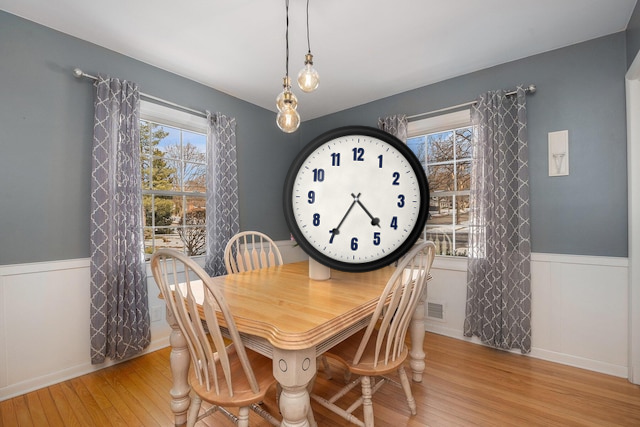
**4:35**
